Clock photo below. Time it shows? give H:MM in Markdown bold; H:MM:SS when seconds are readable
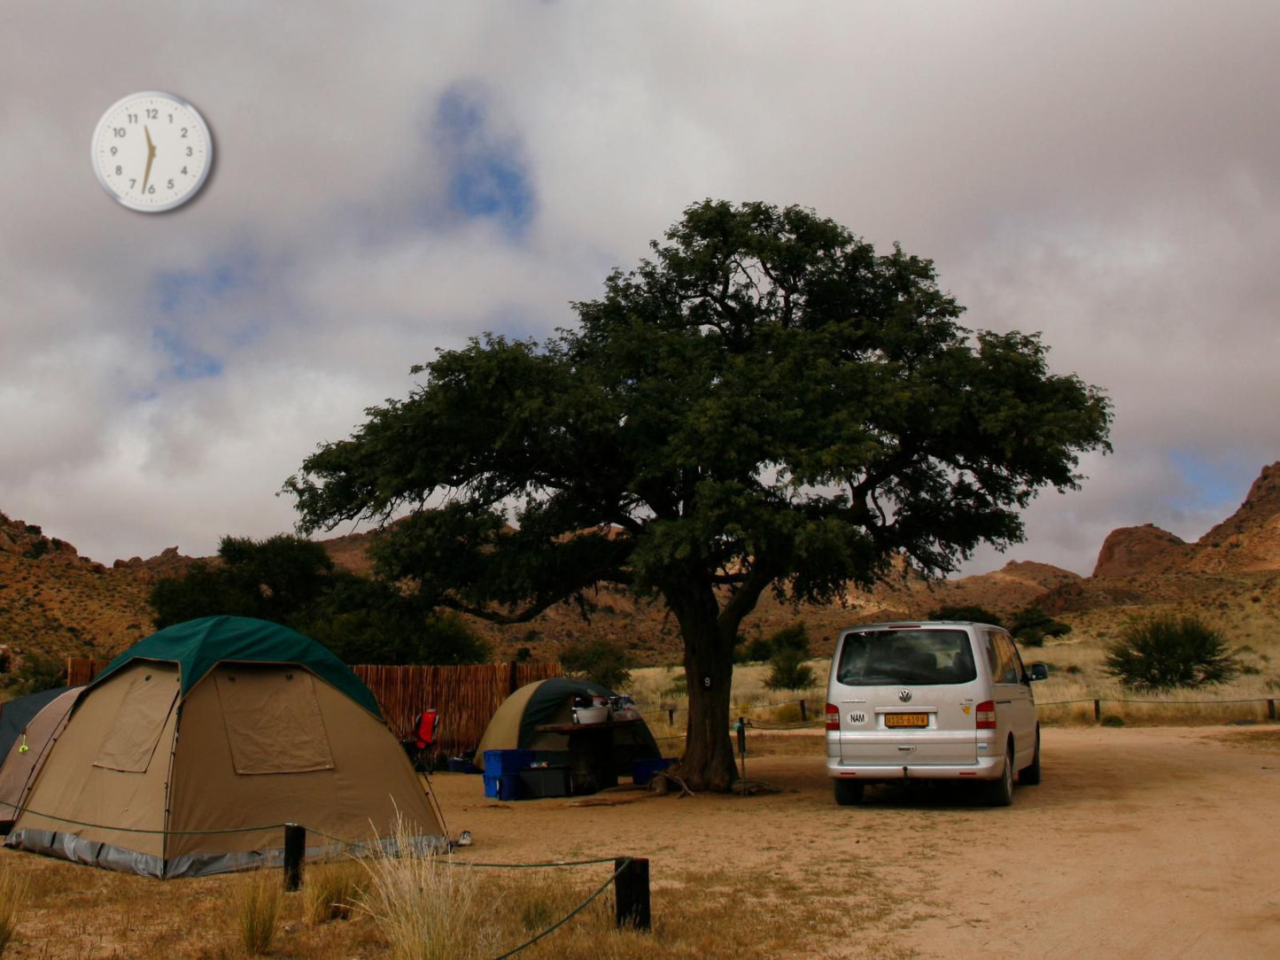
**11:32**
